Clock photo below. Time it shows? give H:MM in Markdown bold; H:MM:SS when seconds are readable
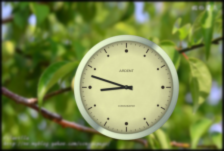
**8:48**
